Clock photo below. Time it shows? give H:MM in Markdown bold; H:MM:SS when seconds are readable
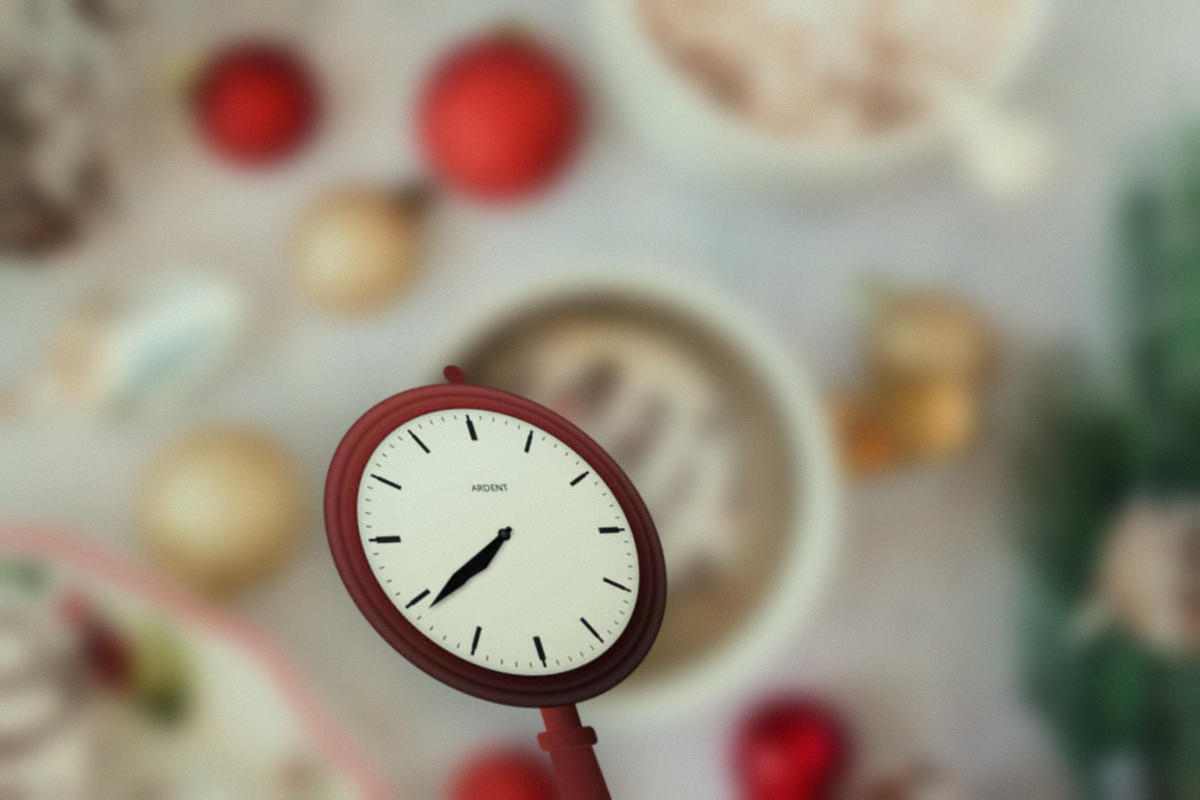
**7:39**
